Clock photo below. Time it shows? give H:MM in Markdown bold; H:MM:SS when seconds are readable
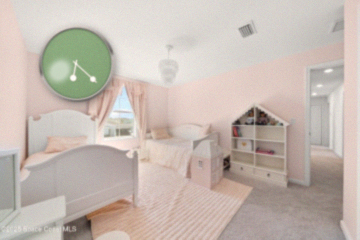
**6:22**
